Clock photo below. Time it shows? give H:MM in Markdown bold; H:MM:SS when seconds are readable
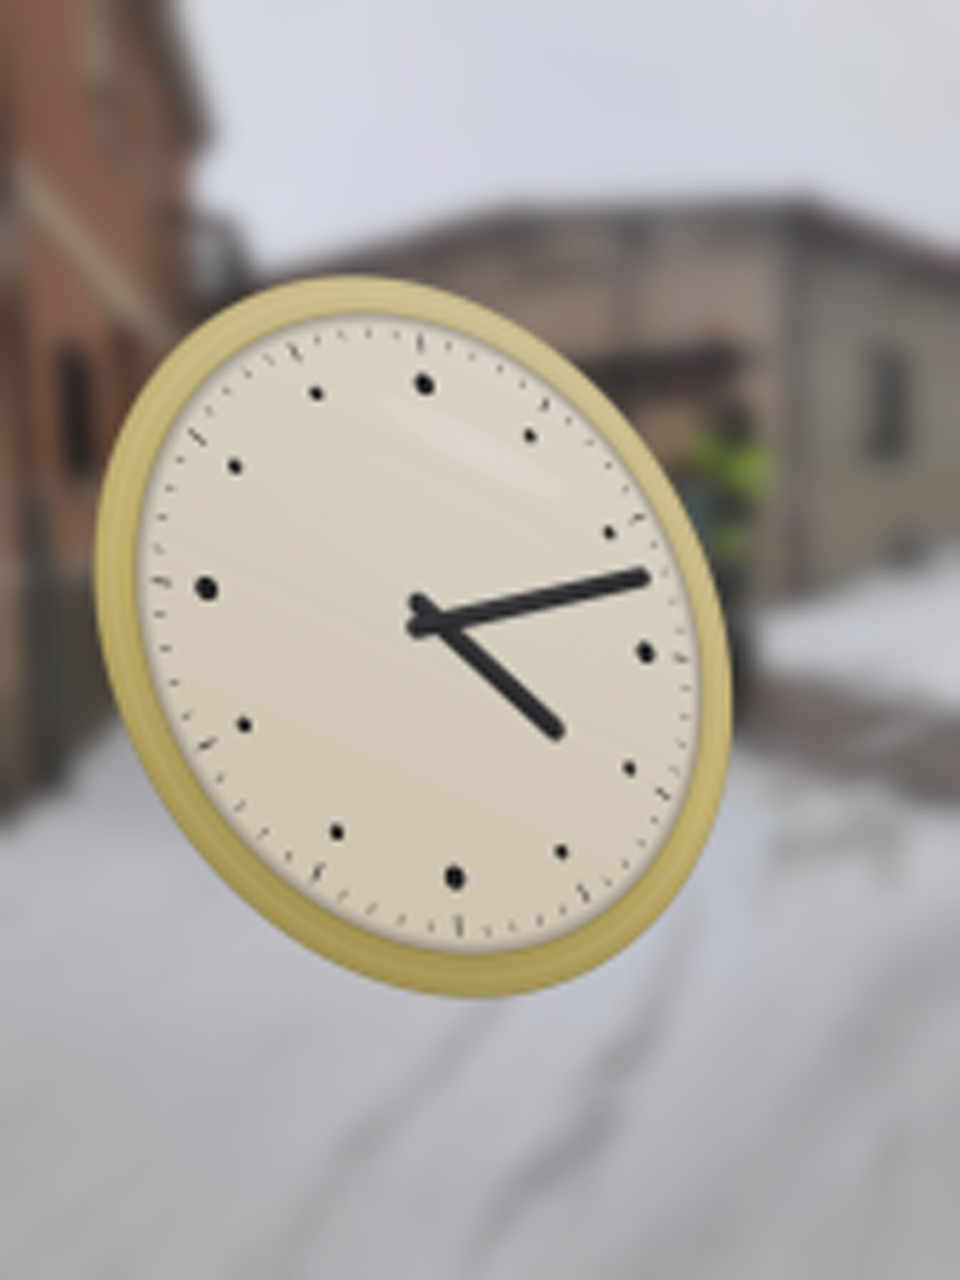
**4:12**
